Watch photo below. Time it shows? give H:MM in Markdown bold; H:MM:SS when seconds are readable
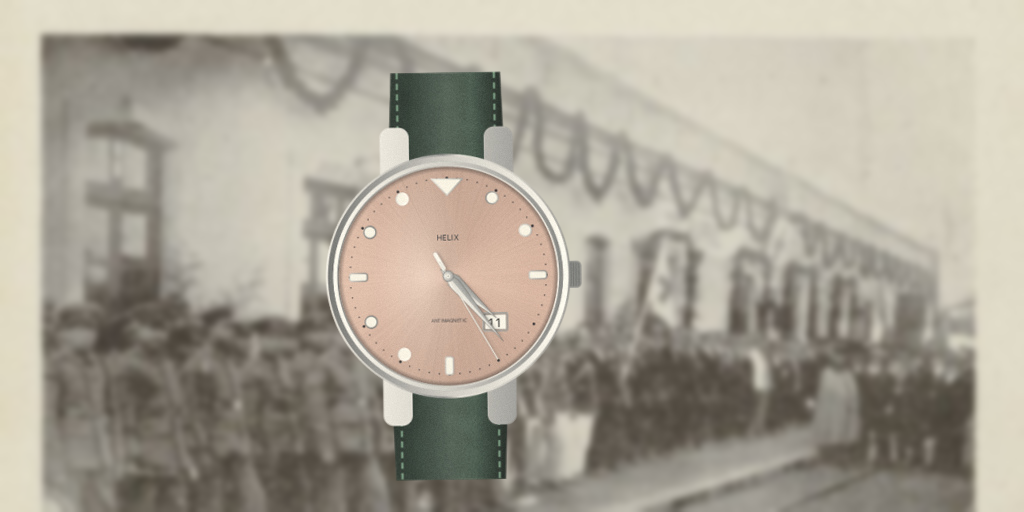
**4:23:25**
